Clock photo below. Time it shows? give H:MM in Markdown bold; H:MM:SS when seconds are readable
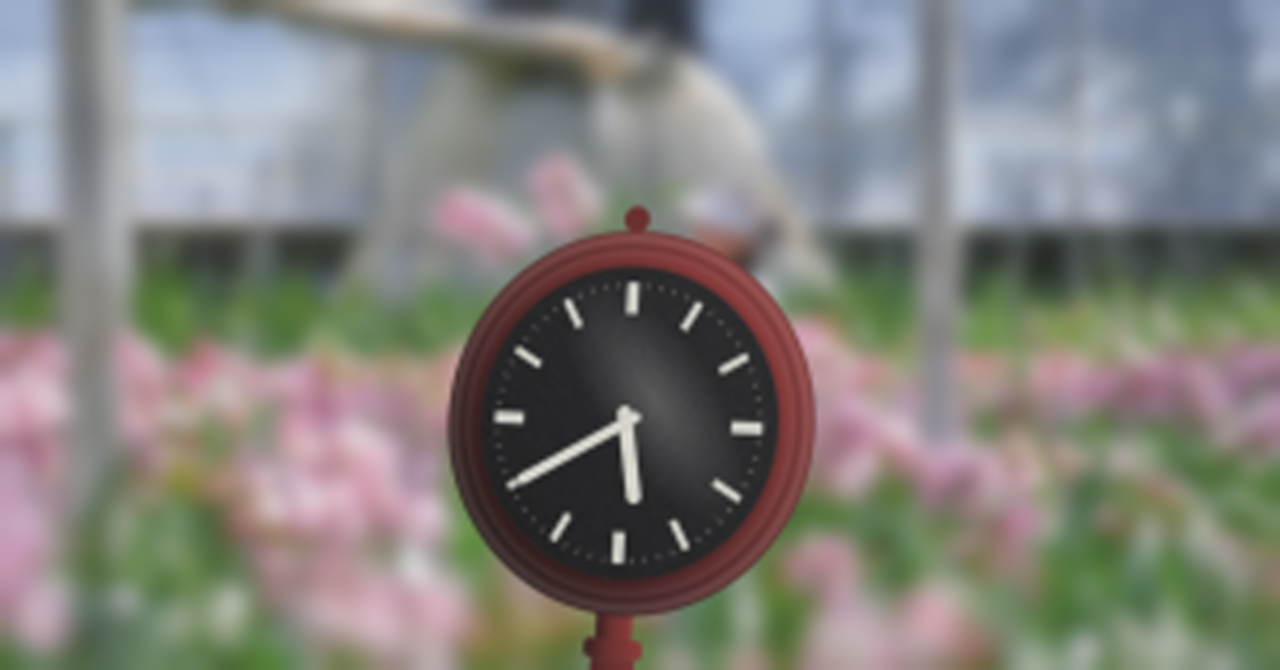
**5:40**
